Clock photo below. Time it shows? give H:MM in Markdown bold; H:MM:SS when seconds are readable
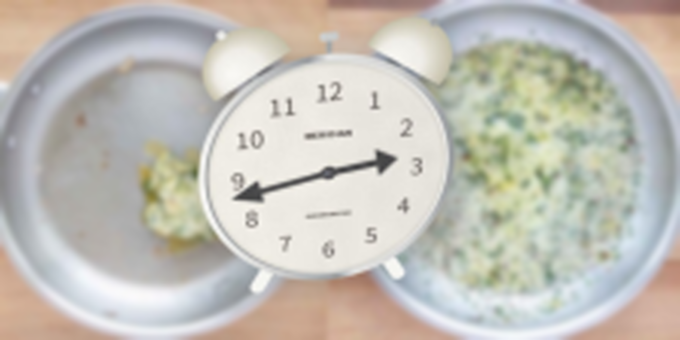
**2:43**
